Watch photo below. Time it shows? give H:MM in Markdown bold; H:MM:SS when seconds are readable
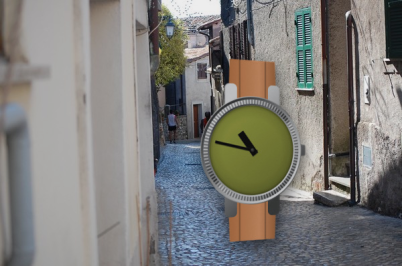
**10:47**
